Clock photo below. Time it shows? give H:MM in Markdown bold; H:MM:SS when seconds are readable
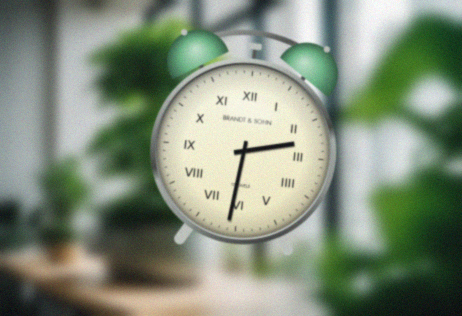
**2:31**
